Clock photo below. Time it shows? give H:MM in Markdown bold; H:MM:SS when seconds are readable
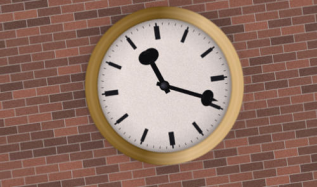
**11:19**
